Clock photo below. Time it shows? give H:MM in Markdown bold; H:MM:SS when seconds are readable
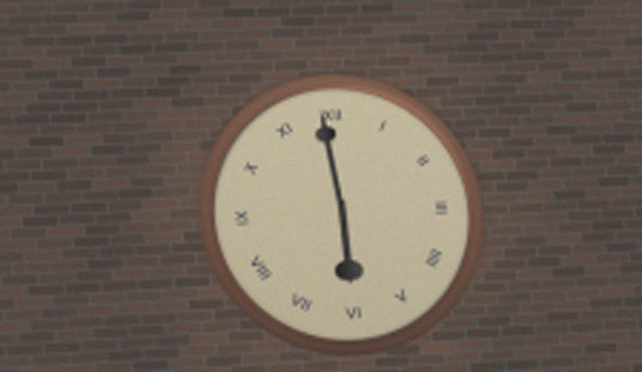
**5:59**
